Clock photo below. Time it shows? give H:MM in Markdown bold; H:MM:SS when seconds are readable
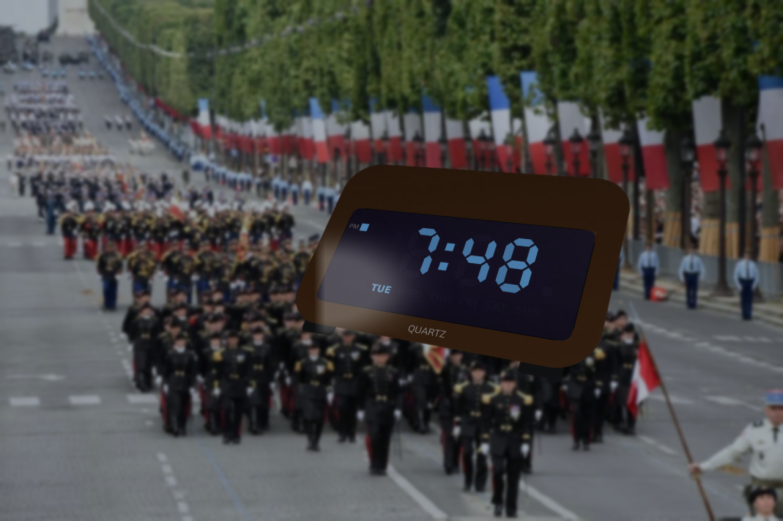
**7:48**
